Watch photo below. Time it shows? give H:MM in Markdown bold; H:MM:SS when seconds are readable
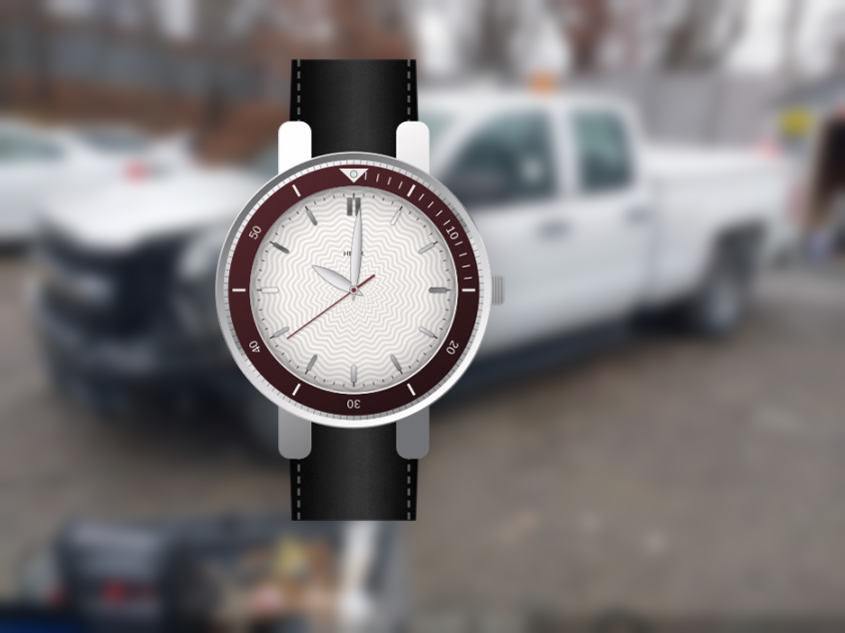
**10:00:39**
